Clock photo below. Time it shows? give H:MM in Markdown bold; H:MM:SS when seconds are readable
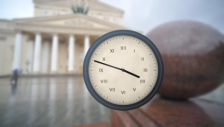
**3:48**
